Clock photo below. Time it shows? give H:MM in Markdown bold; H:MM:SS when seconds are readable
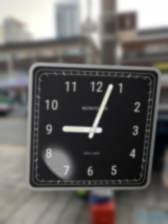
**9:03**
